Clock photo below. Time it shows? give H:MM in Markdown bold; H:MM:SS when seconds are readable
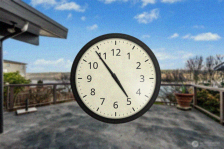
**4:54**
